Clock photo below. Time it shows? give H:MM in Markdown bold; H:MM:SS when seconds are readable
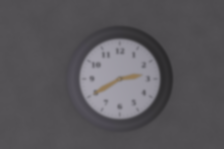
**2:40**
